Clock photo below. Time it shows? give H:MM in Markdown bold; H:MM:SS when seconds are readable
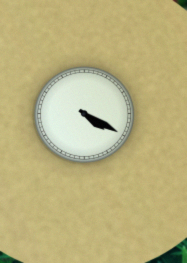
**4:20**
